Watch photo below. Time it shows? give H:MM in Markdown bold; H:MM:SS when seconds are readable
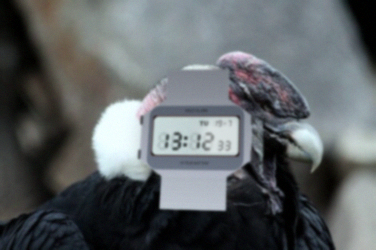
**13:12**
